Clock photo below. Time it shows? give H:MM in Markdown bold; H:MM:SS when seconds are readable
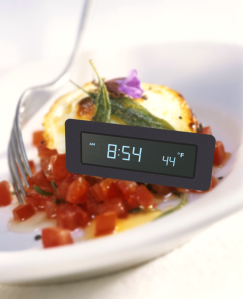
**8:54**
